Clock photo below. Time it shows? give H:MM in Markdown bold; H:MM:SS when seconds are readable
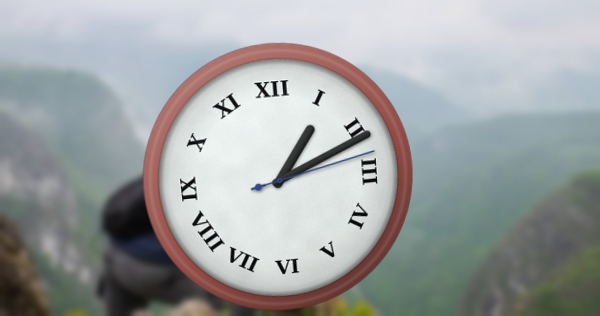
**1:11:13**
